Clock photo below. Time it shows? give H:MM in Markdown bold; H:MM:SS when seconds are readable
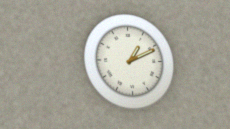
**1:11**
